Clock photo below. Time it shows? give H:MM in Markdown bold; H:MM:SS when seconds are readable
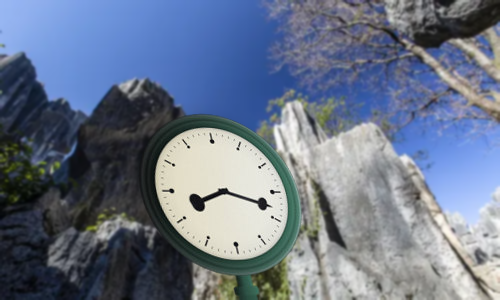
**8:18**
